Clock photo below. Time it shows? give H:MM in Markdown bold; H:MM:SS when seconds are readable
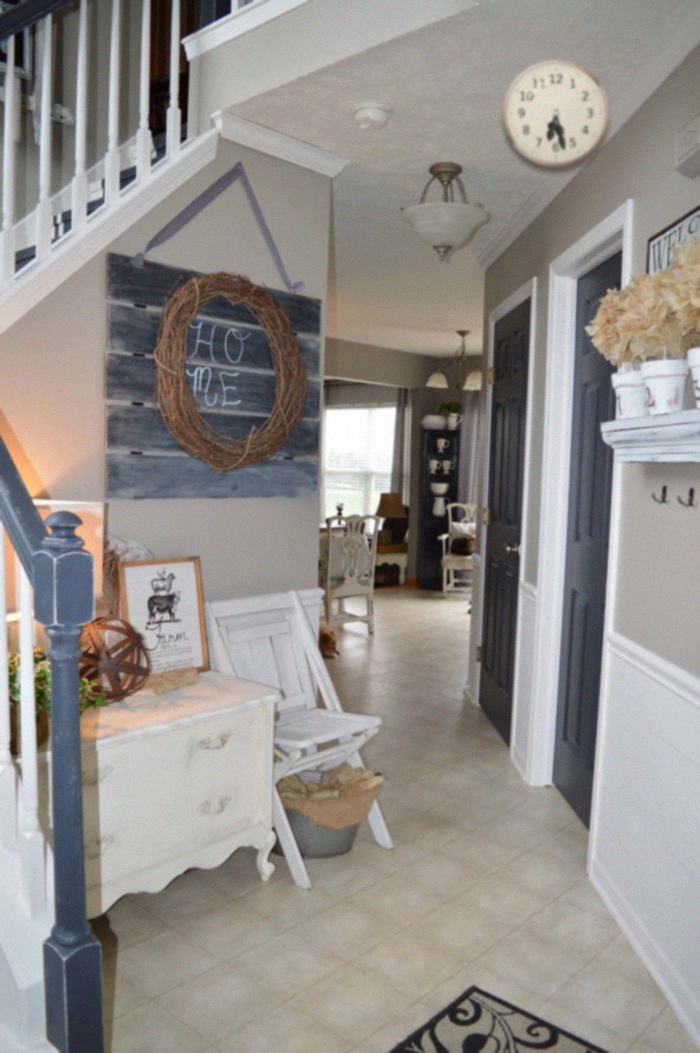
**6:28**
